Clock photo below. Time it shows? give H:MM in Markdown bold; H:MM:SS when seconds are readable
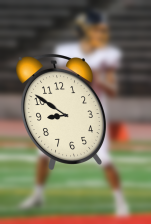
**8:51**
